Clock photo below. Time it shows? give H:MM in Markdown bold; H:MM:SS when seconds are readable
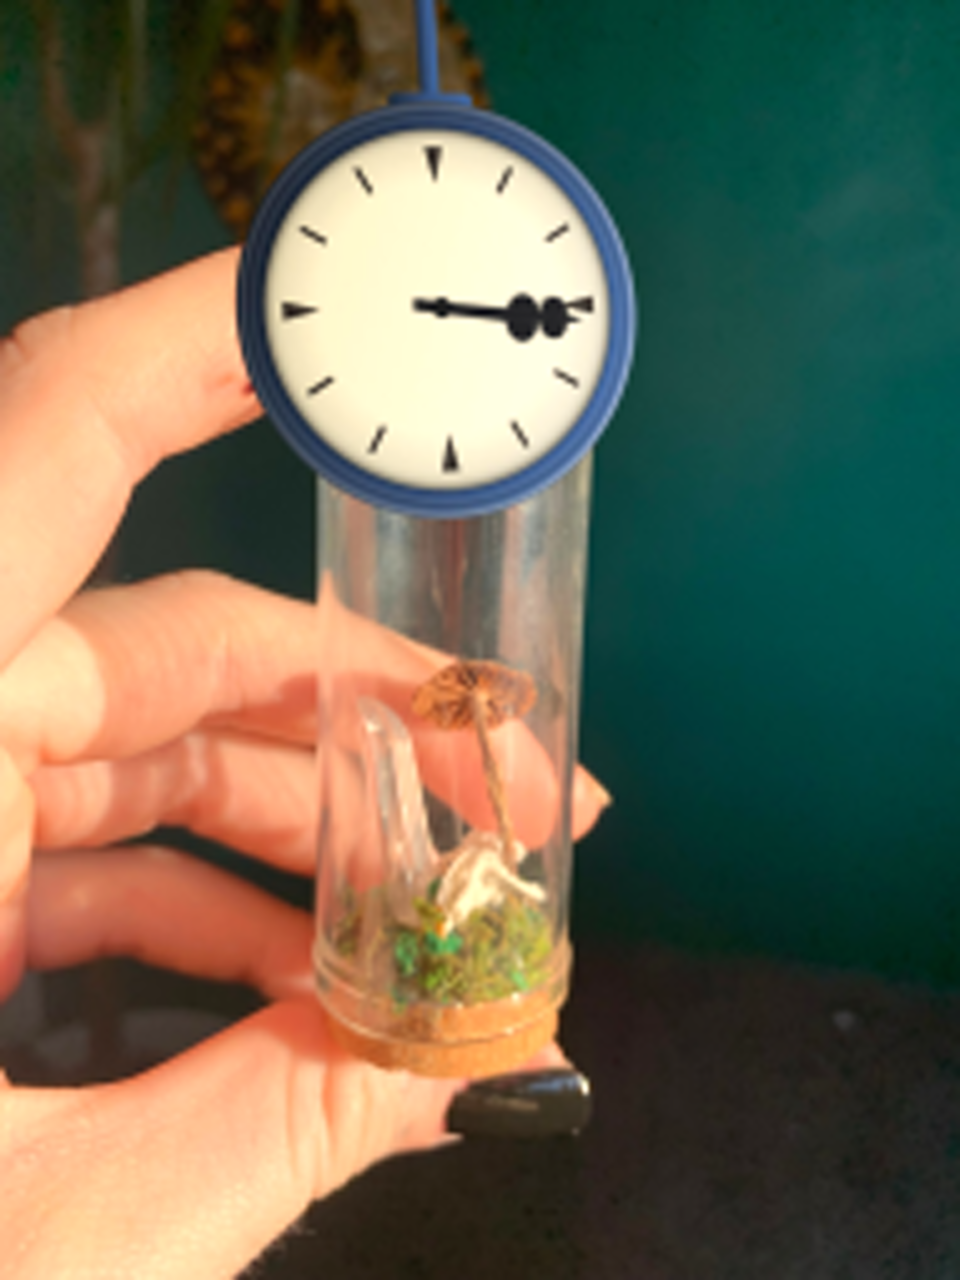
**3:16**
